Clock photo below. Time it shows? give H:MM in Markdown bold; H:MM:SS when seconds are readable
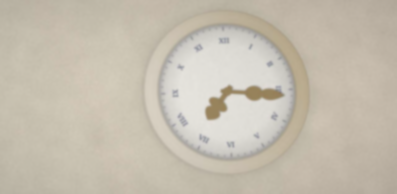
**7:16**
